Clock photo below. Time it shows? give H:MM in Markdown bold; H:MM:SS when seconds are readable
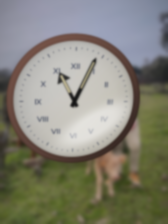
**11:04**
